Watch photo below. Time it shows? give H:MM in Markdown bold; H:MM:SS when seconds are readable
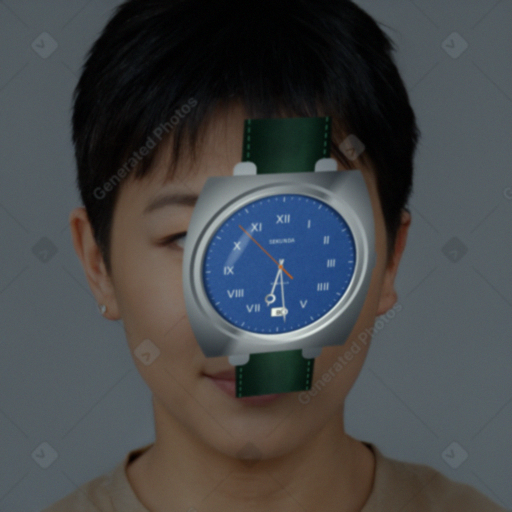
**6:28:53**
